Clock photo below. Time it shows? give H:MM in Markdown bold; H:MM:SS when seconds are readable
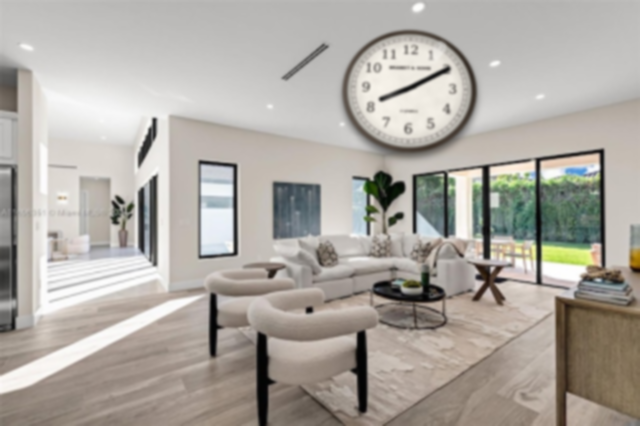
**8:10**
